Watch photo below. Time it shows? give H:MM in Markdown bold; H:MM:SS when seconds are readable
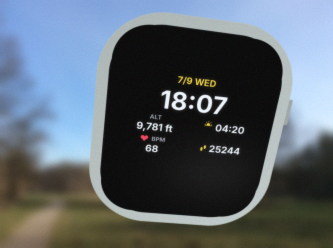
**18:07**
